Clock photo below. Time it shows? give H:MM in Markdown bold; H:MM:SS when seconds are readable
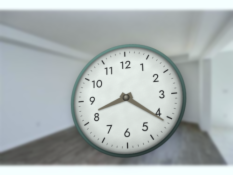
**8:21**
